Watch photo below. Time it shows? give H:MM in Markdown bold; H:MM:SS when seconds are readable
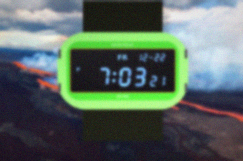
**7:03**
